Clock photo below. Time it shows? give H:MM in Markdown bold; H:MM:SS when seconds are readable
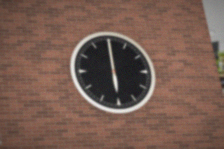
**6:00**
